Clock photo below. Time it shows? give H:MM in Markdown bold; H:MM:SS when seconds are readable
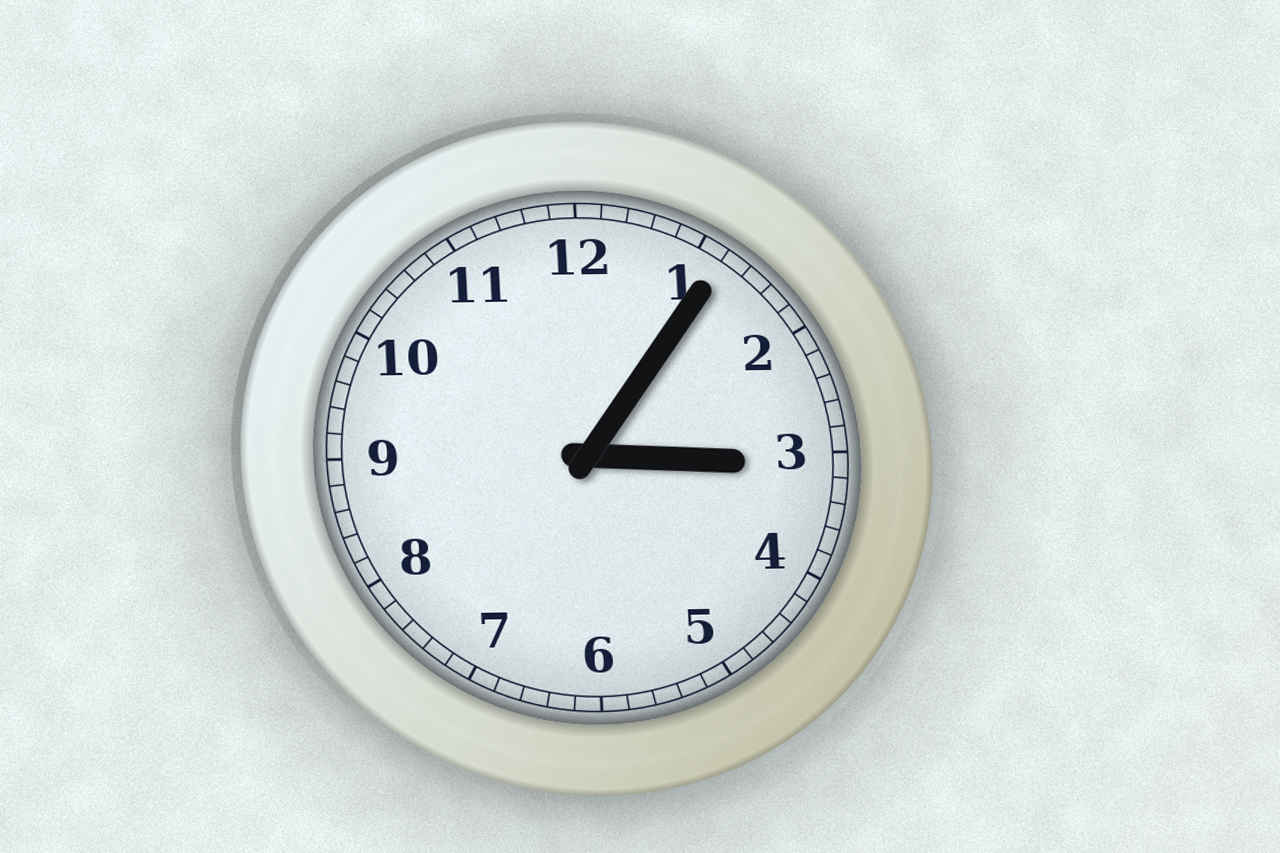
**3:06**
